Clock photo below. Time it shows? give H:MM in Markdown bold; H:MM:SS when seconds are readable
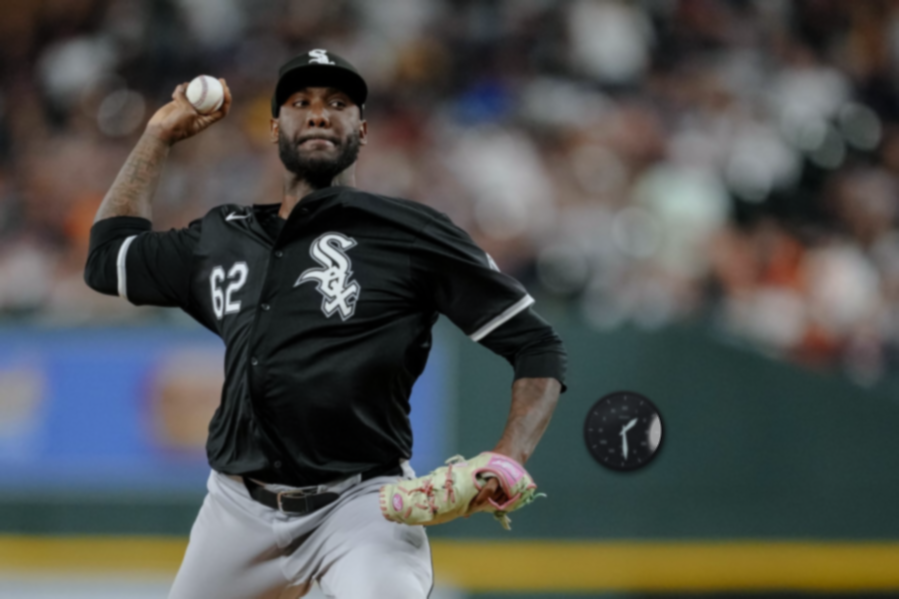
**1:29**
